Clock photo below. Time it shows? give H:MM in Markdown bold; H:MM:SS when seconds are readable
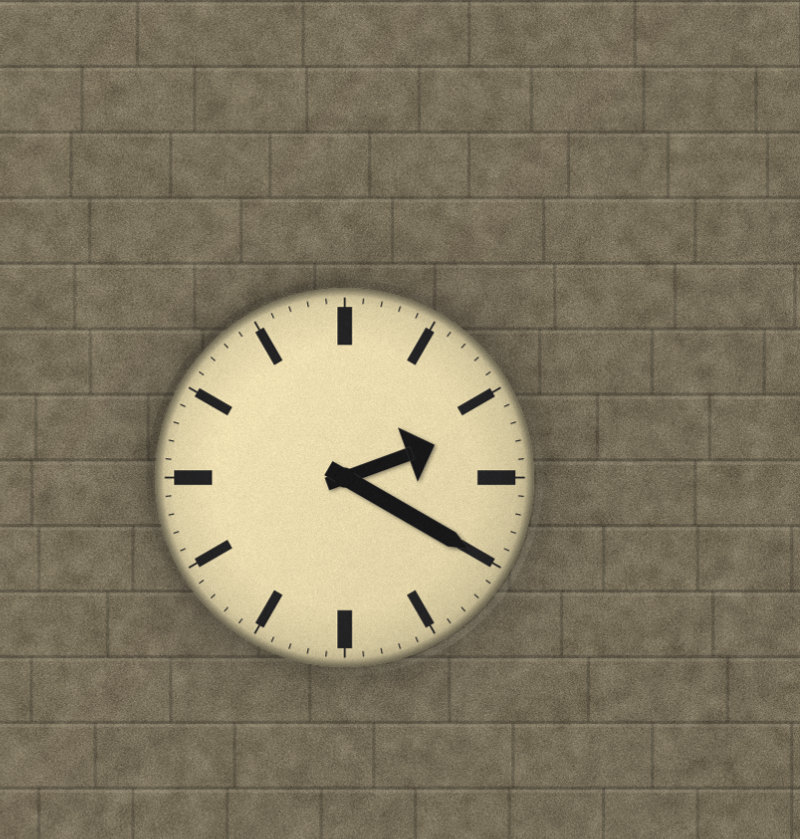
**2:20**
